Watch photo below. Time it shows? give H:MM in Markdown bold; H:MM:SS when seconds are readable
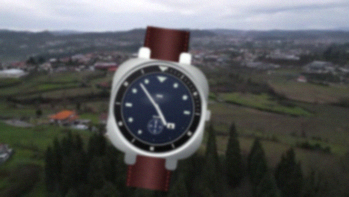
**4:53**
